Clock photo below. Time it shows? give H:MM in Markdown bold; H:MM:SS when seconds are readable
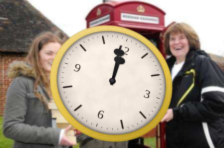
**11:59**
